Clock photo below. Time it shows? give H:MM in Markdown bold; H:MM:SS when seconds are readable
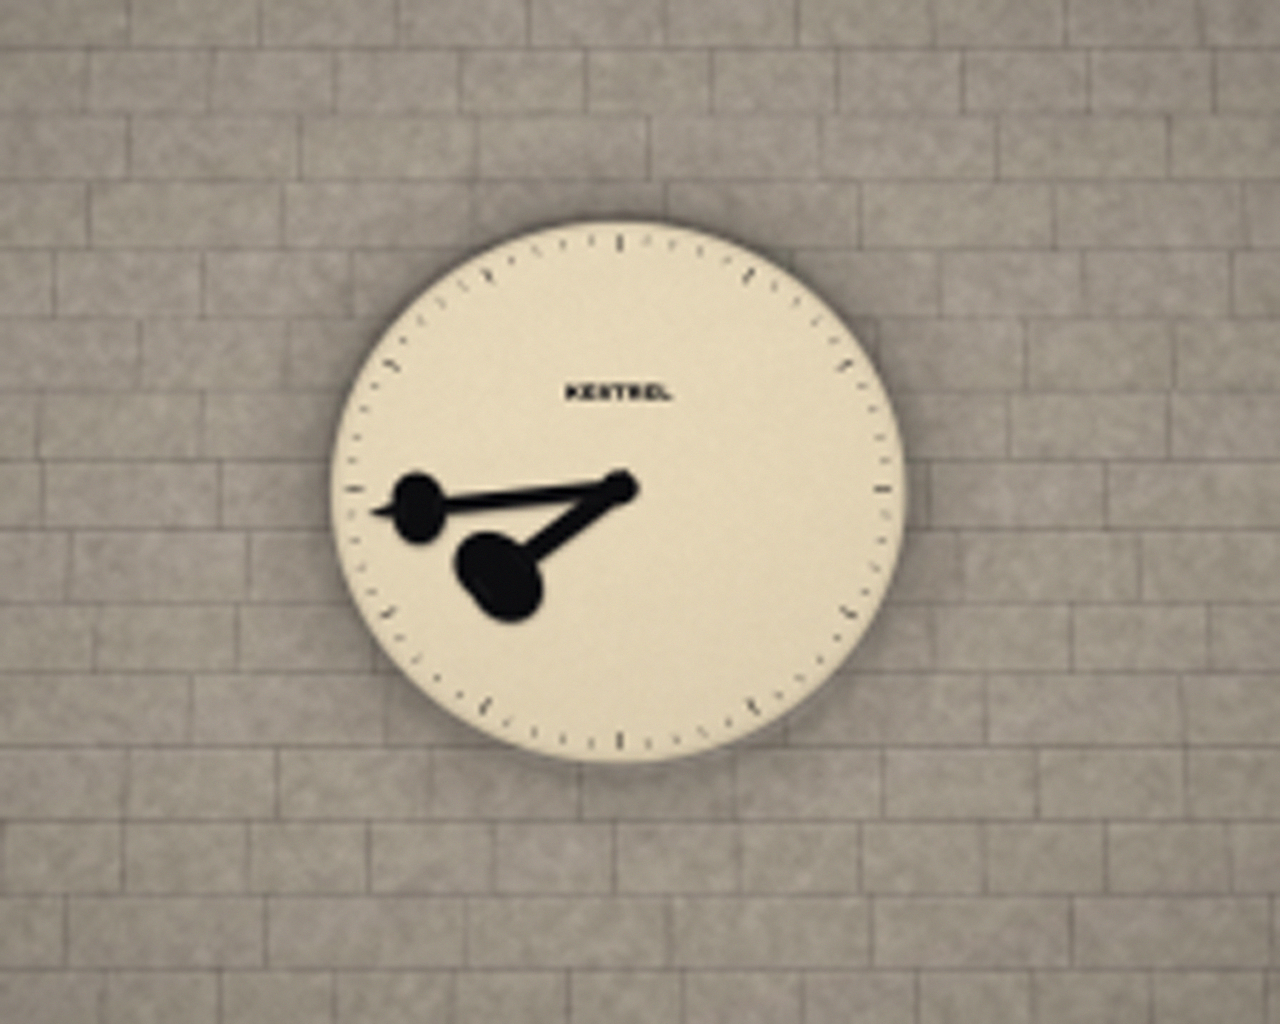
**7:44**
